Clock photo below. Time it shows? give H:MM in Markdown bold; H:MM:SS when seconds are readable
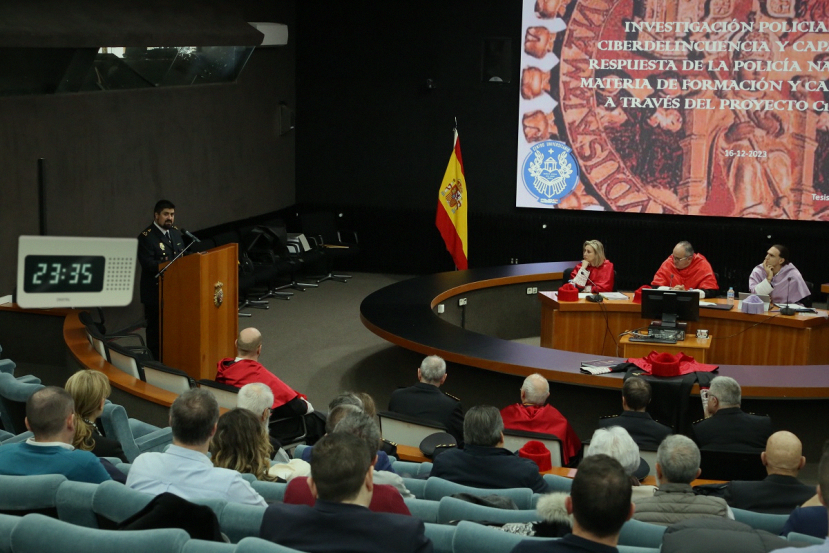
**23:35**
